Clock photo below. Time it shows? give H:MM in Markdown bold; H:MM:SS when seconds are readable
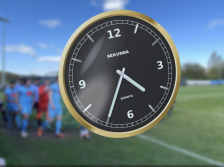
**4:35**
